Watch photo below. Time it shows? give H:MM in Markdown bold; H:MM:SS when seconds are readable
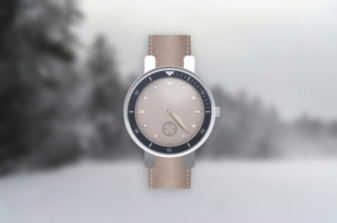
**4:23**
